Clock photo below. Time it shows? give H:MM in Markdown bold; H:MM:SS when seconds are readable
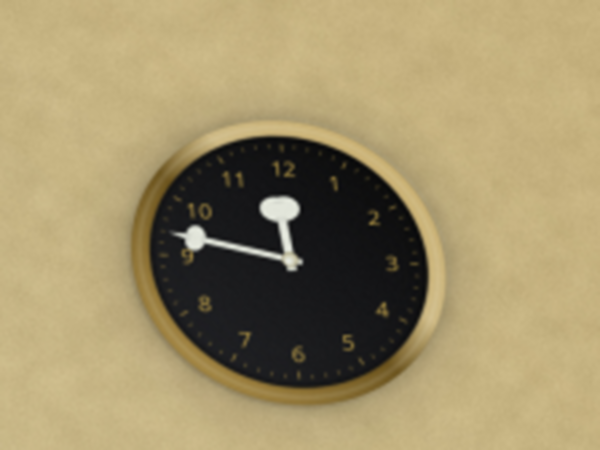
**11:47**
